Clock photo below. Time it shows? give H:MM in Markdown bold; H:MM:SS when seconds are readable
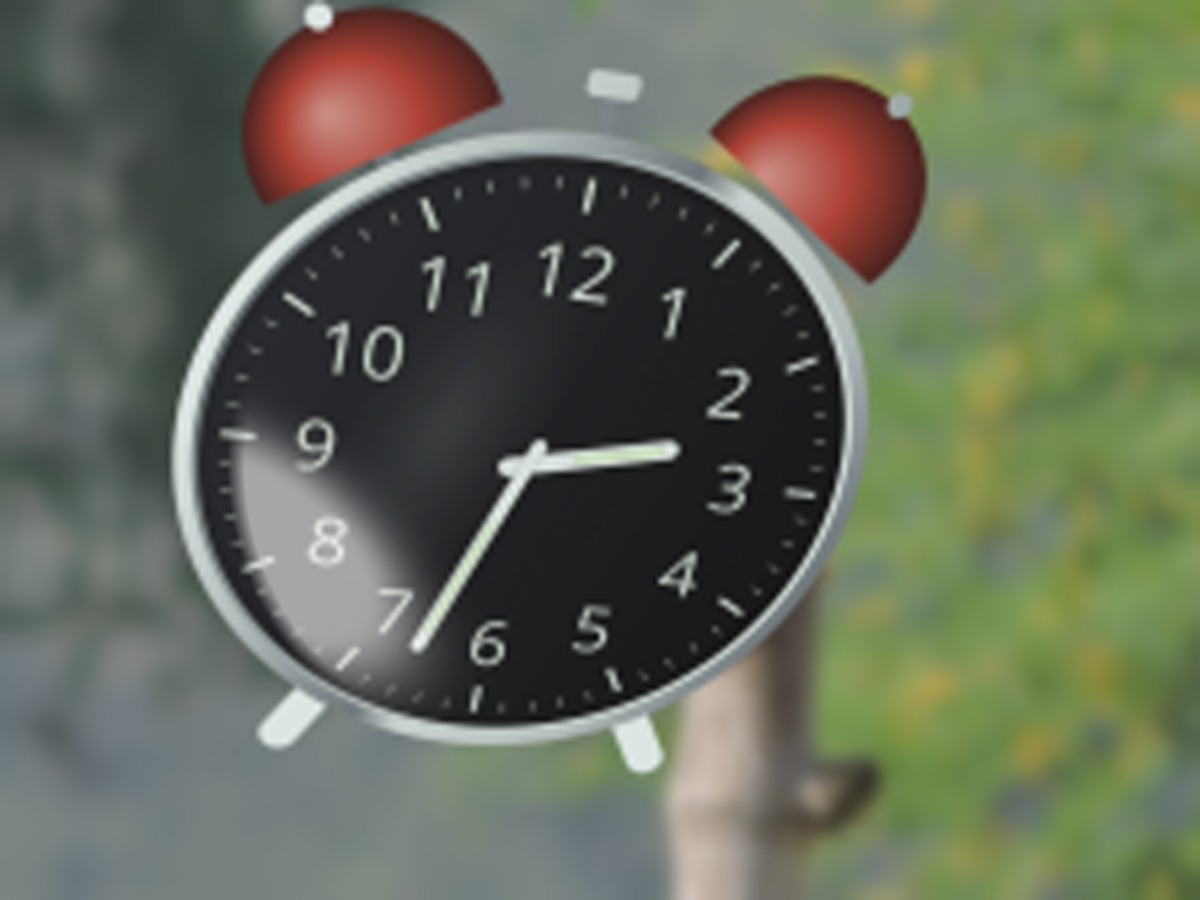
**2:33**
